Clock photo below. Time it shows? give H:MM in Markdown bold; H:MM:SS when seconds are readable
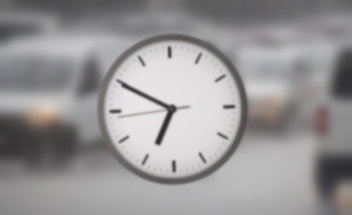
**6:49:44**
